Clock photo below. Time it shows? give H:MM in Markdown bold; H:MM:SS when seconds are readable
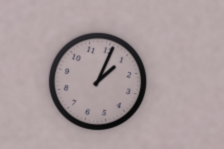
**1:01**
